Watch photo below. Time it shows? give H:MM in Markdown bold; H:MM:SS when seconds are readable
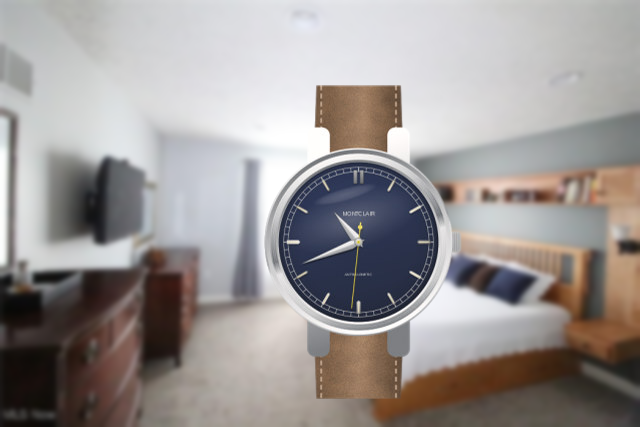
**10:41:31**
